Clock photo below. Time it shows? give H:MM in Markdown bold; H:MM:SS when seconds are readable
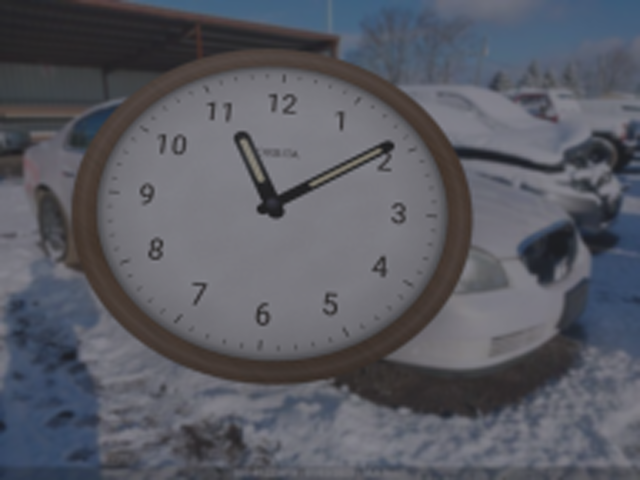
**11:09**
